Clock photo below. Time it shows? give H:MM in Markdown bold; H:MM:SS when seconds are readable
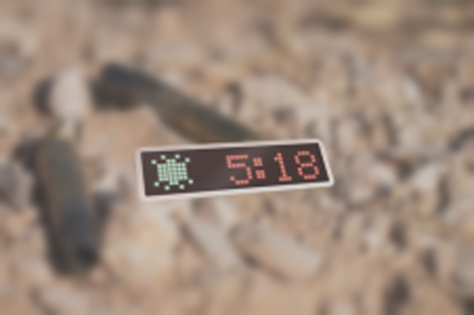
**5:18**
